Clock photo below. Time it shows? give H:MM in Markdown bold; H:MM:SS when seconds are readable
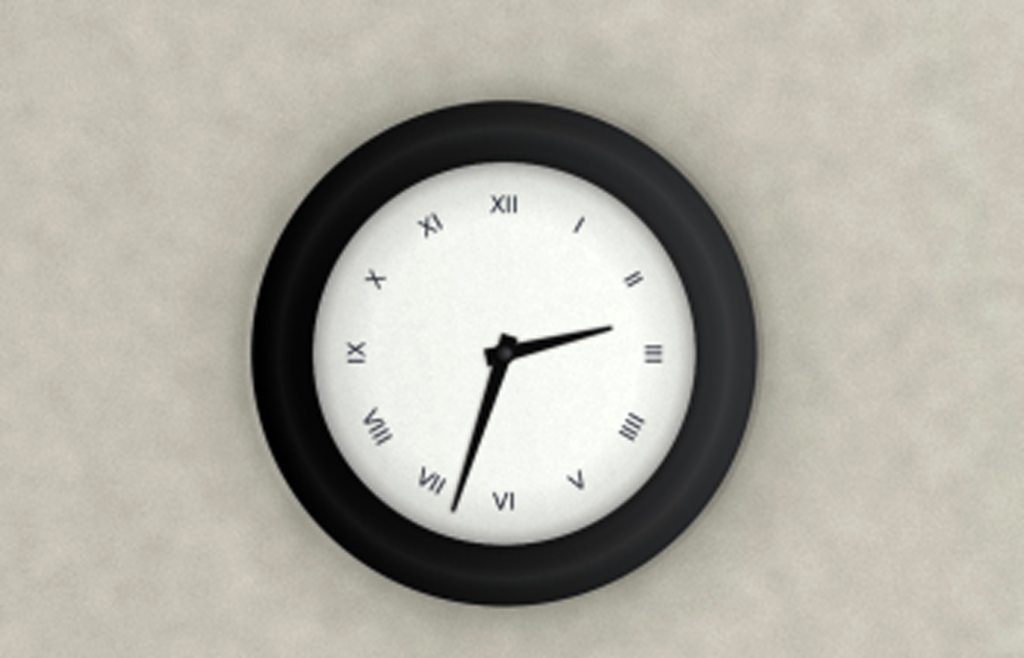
**2:33**
